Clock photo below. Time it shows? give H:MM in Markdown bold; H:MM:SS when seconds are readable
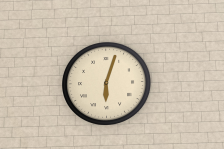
**6:03**
